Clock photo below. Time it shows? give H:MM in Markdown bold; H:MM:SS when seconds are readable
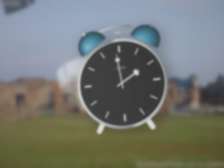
**1:59**
